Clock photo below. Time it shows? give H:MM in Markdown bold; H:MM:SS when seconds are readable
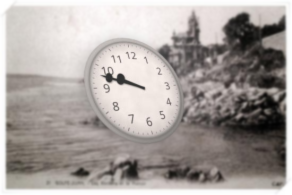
**9:48**
